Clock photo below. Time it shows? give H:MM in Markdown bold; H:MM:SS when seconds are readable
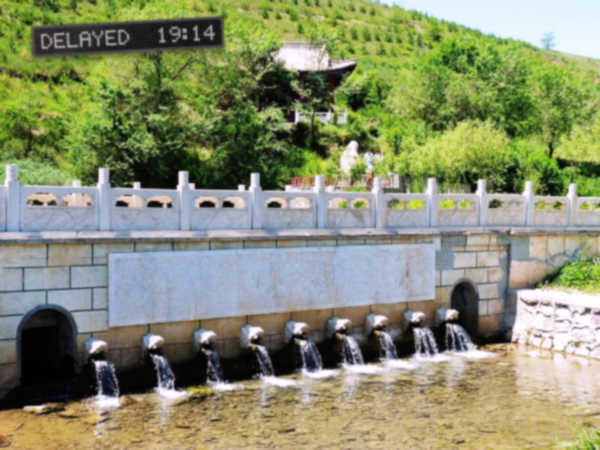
**19:14**
